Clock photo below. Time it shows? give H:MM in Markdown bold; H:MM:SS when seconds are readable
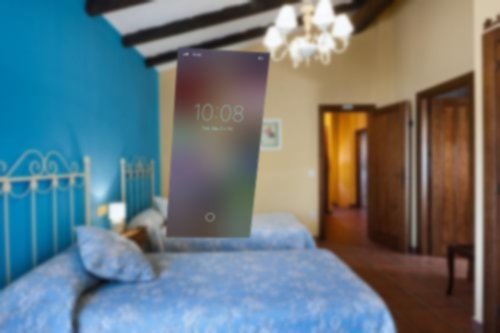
**10:08**
